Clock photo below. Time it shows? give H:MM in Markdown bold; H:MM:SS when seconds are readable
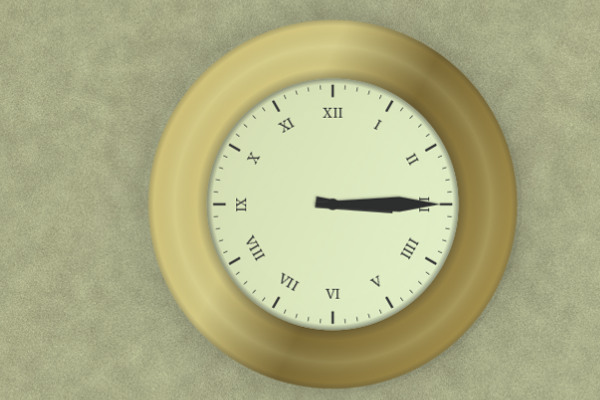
**3:15**
